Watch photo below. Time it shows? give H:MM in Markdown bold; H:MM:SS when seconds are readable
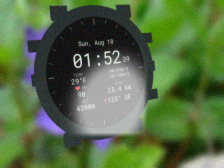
**1:52**
